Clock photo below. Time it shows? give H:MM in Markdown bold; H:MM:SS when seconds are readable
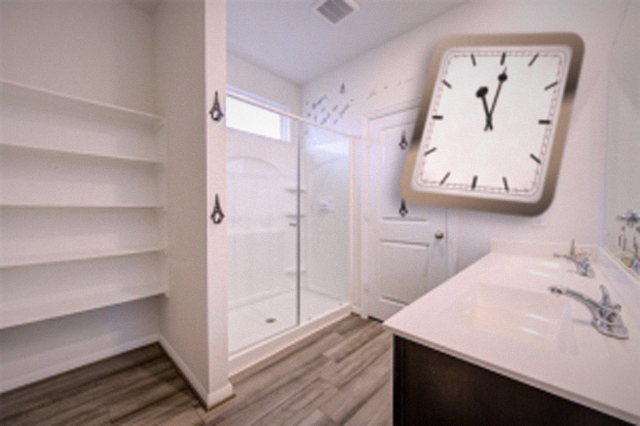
**11:01**
